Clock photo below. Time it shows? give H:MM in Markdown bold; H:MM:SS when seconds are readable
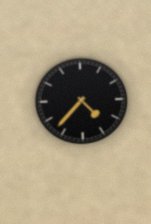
**4:37**
